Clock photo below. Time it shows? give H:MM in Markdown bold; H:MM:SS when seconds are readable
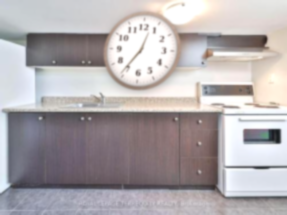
**12:36**
